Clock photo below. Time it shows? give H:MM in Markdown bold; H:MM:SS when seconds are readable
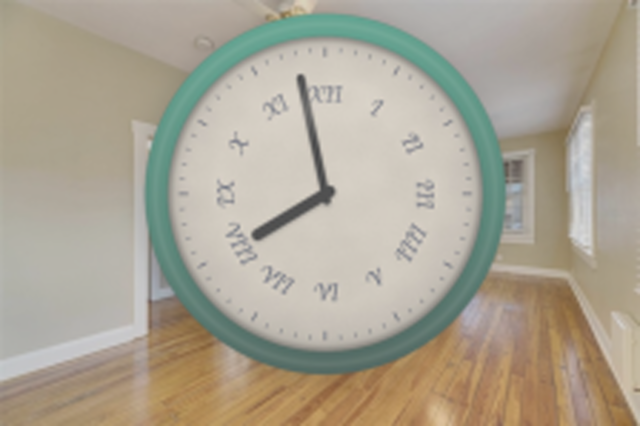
**7:58**
